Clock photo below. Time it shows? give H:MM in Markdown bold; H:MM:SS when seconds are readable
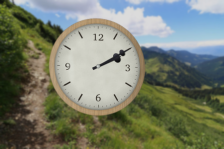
**2:10**
